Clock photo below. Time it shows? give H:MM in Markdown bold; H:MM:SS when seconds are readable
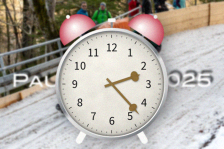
**2:23**
